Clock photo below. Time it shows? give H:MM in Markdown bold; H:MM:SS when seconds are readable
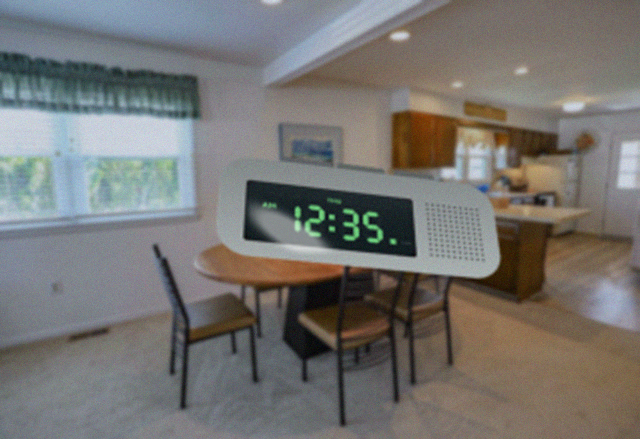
**12:35**
